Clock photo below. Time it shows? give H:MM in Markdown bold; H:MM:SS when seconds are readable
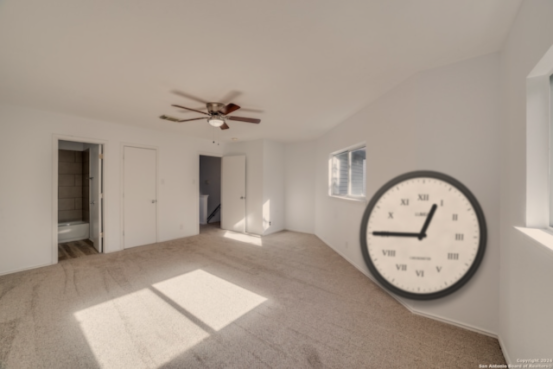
**12:45**
